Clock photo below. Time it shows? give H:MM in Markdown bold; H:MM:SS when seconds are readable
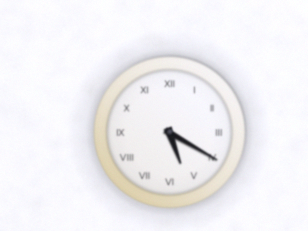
**5:20**
